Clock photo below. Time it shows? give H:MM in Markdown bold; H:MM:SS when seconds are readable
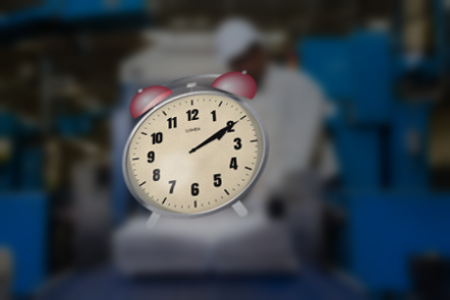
**2:10**
